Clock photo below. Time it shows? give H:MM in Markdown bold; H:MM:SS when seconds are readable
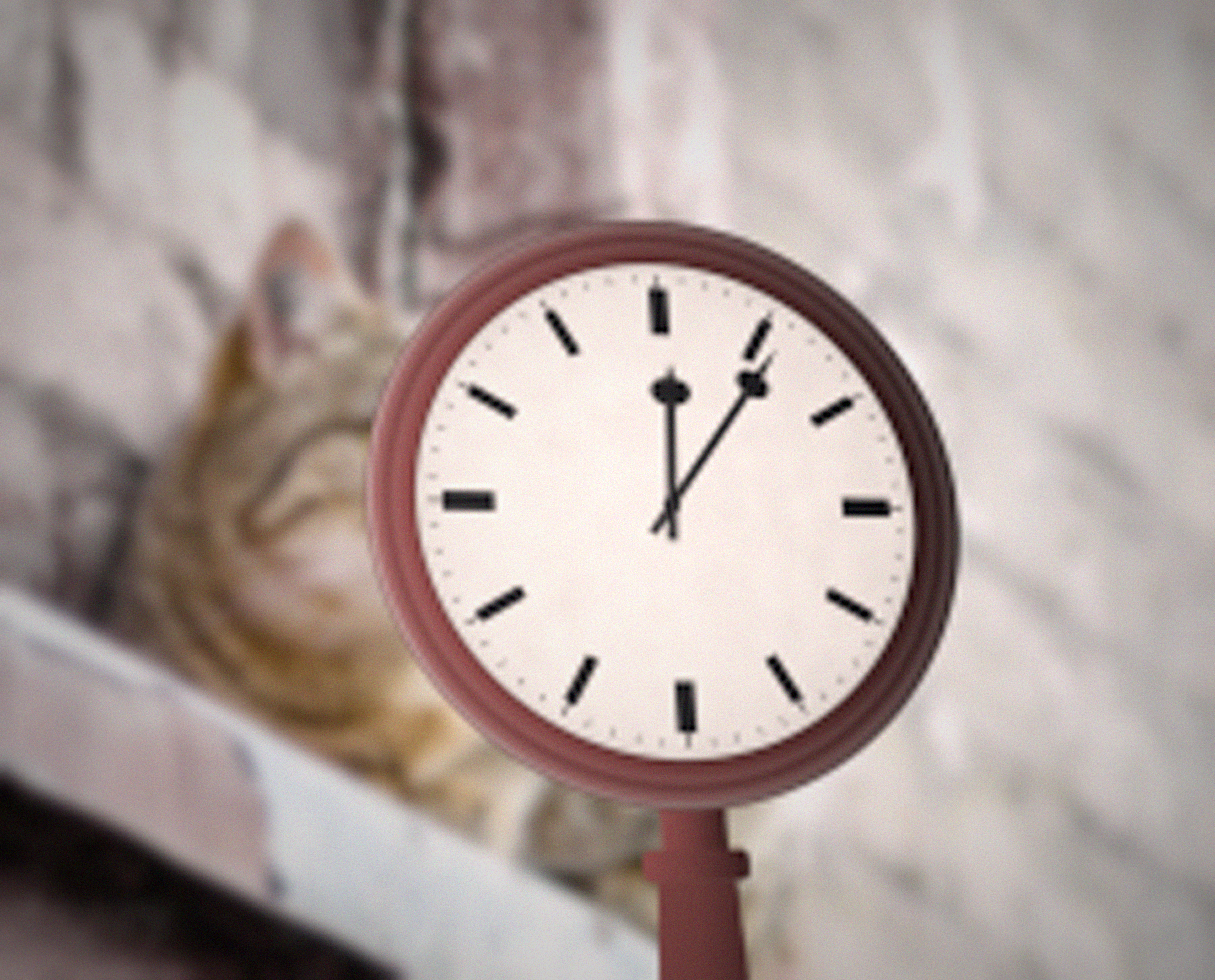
**12:06**
